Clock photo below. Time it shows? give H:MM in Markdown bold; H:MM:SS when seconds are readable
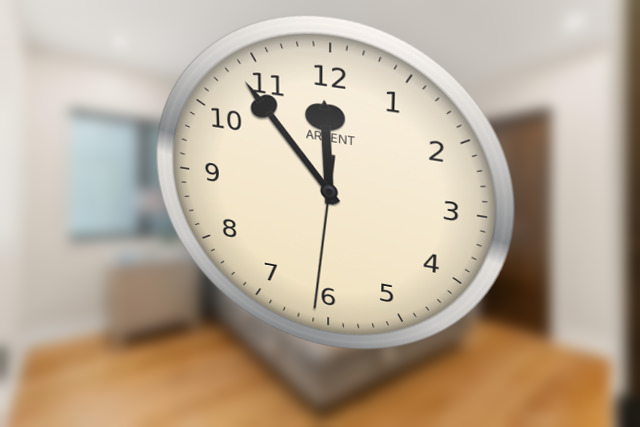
**11:53:31**
